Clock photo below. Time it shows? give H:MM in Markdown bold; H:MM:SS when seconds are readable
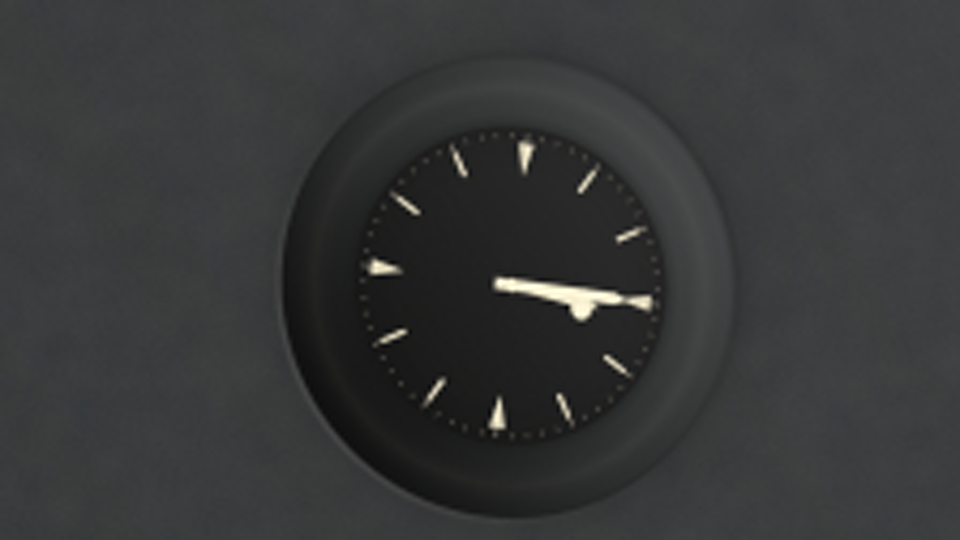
**3:15**
